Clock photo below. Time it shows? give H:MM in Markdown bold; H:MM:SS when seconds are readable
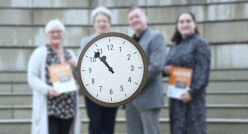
**10:53**
